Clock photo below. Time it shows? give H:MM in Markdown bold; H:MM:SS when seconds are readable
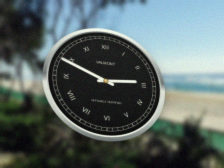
**2:49**
